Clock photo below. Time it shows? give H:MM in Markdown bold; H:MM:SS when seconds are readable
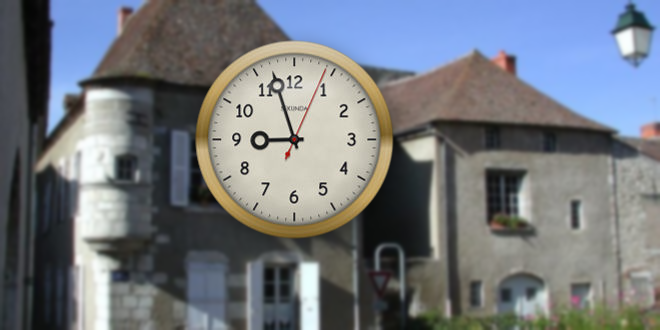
**8:57:04**
